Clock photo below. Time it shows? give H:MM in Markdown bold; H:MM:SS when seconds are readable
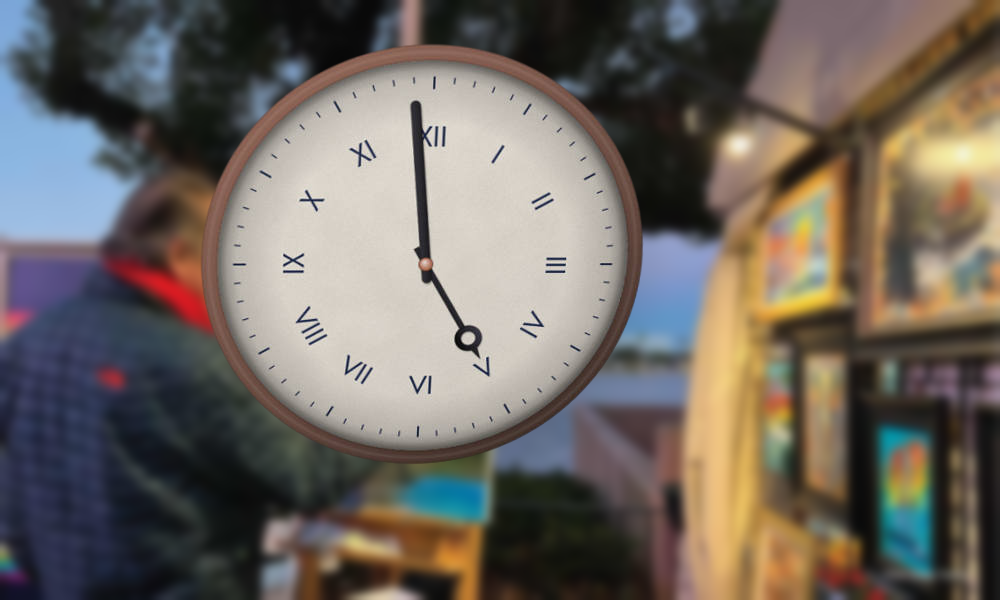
**4:59**
